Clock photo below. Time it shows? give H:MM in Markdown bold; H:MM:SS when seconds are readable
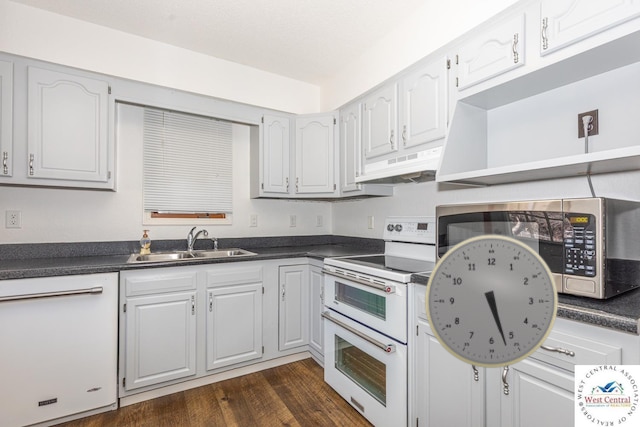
**5:27**
